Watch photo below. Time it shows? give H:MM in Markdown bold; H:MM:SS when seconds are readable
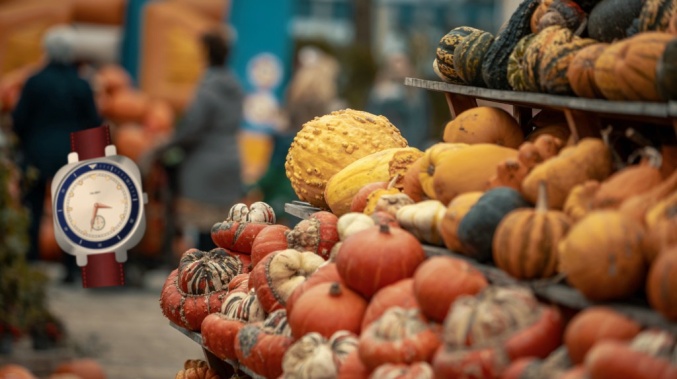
**3:33**
